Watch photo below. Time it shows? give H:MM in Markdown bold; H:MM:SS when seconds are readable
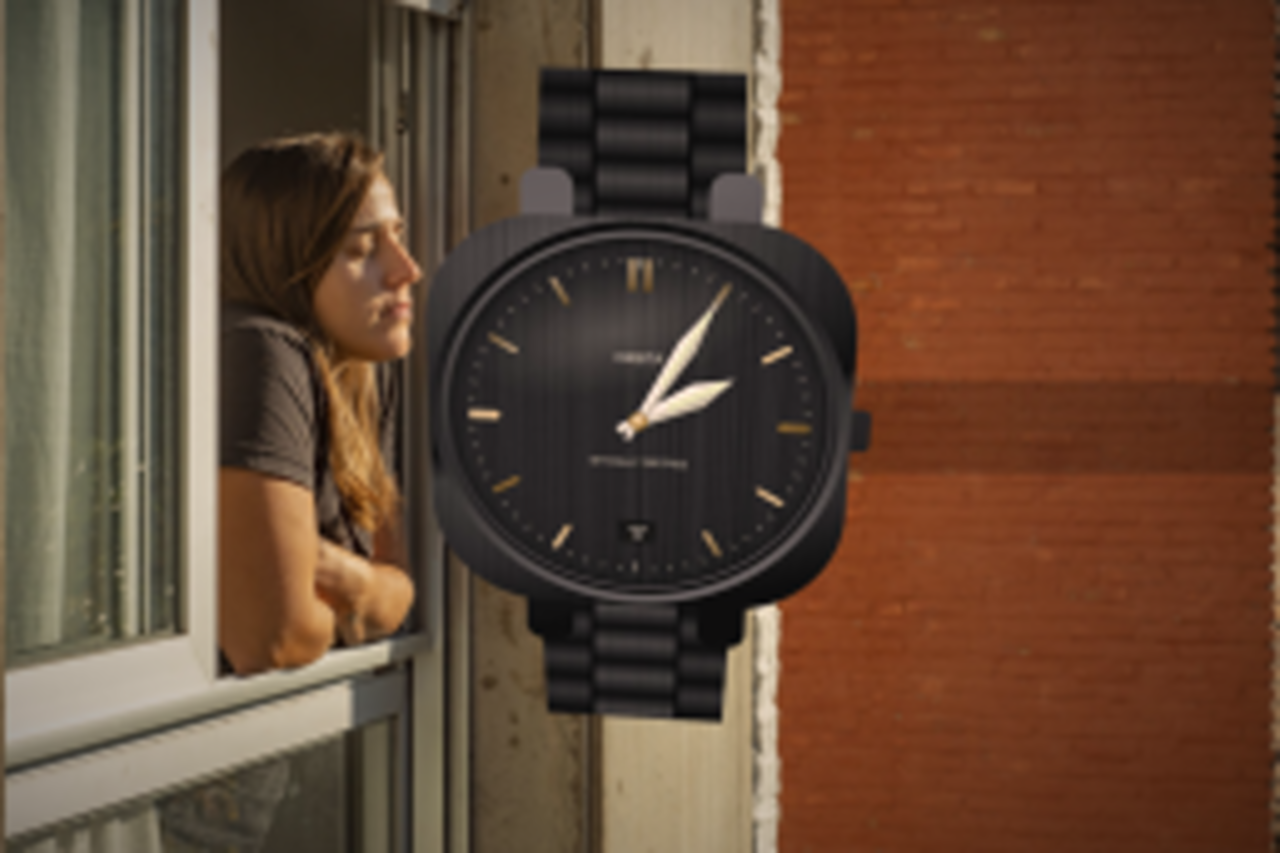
**2:05**
